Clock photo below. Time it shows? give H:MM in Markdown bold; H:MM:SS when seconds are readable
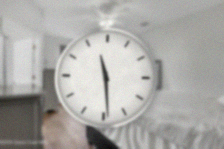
**11:29**
